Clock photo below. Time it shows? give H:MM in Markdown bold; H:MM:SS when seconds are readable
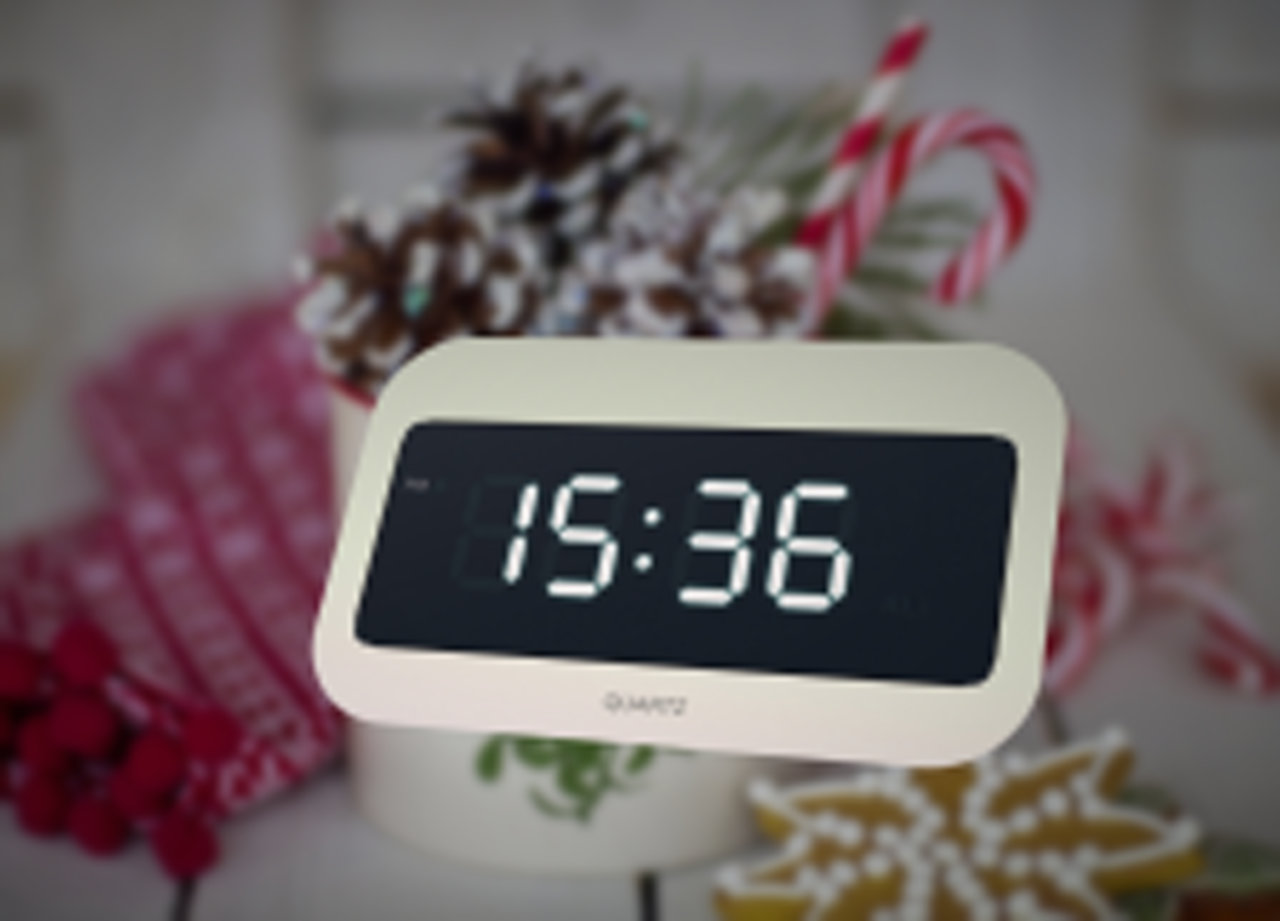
**15:36**
